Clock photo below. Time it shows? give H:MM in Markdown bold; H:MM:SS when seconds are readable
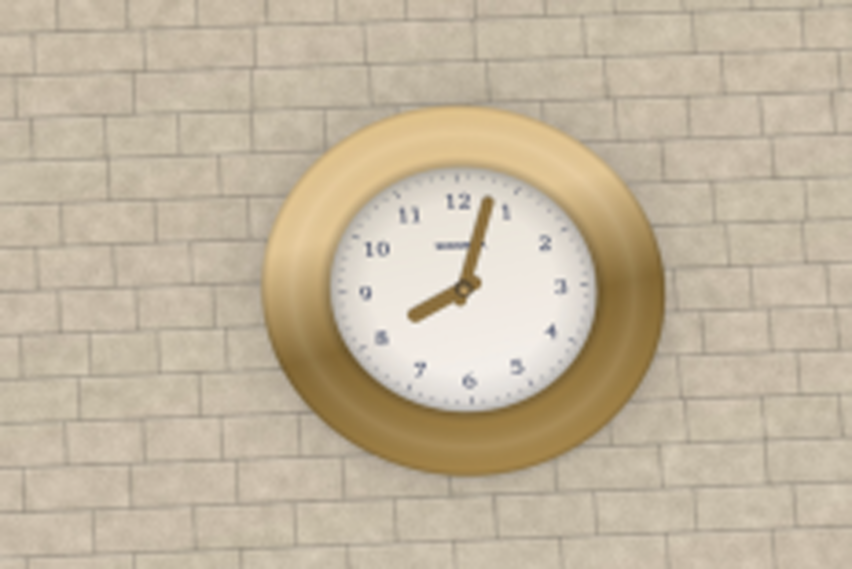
**8:03**
